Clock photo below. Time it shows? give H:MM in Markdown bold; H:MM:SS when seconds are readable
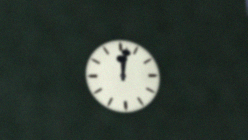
**12:02**
